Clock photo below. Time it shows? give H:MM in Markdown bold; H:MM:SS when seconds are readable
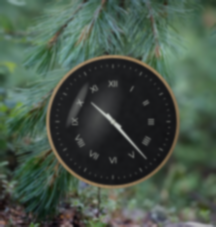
**10:23**
